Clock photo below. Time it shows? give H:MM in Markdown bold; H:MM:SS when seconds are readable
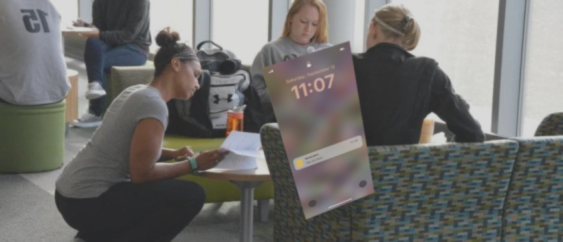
**11:07**
